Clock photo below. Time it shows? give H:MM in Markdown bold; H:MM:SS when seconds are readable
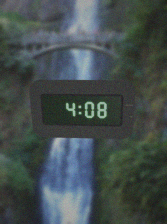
**4:08**
